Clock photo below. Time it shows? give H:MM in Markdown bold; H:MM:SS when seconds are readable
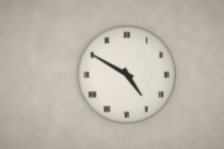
**4:50**
